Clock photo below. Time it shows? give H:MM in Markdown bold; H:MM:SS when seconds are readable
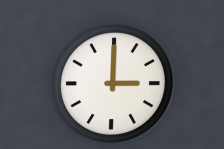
**3:00**
